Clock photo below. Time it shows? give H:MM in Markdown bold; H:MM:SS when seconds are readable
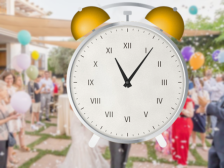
**11:06**
